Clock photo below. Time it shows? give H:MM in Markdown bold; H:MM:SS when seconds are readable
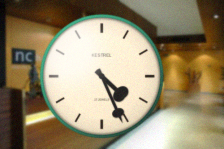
**4:26**
